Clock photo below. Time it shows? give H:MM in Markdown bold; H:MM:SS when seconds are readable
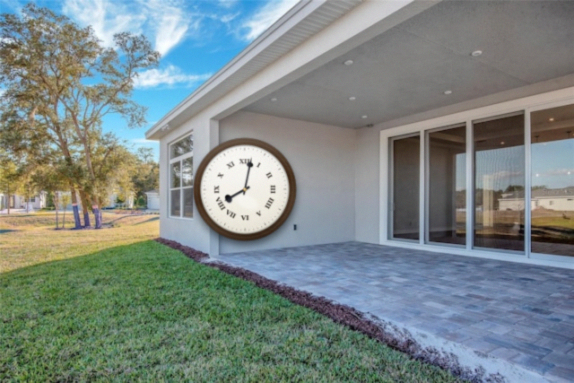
**8:02**
